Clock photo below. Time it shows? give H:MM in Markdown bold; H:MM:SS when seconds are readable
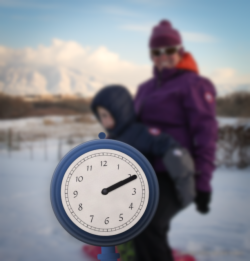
**2:11**
